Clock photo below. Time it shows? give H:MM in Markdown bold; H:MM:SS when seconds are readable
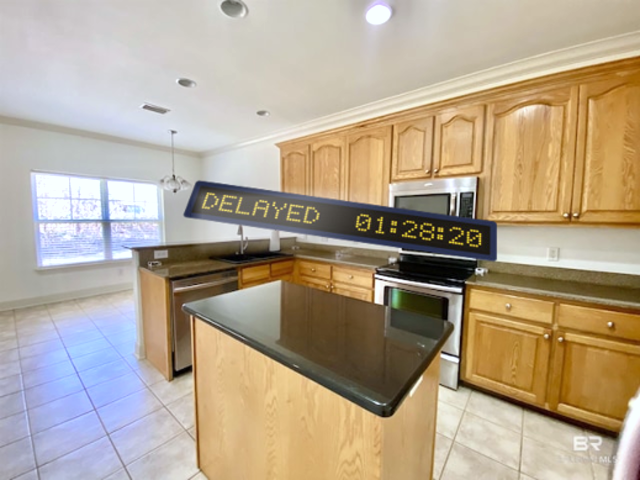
**1:28:20**
